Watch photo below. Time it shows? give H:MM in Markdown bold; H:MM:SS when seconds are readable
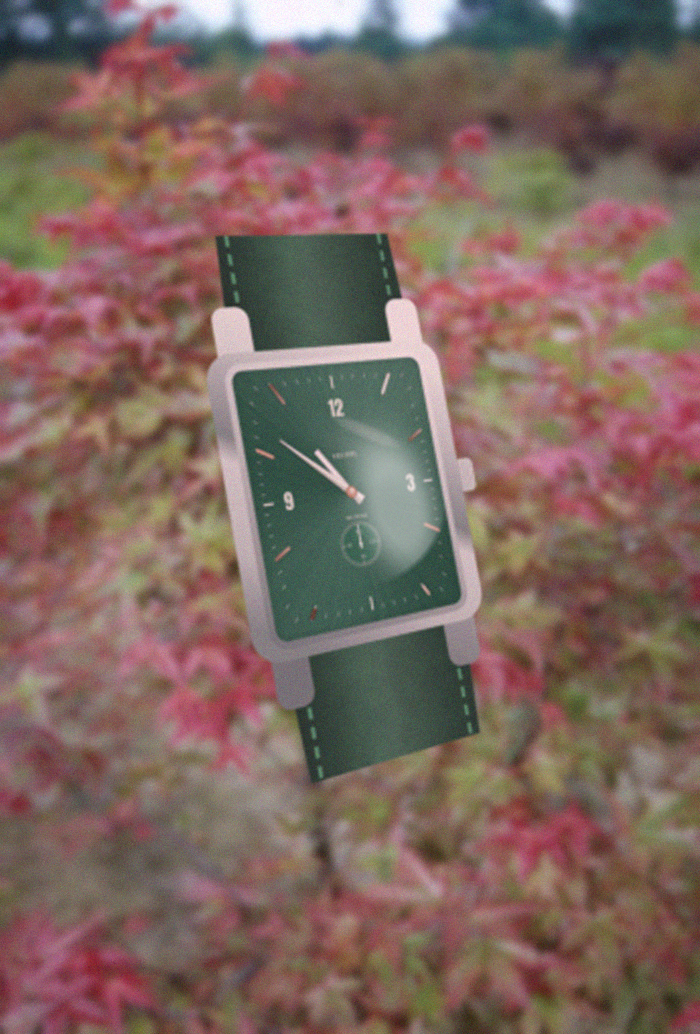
**10:52**
